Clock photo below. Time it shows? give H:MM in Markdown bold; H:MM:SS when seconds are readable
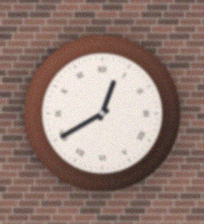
**12:40**
